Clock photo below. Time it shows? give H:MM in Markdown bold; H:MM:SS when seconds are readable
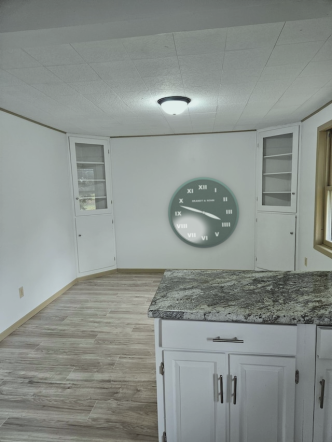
**3:48**
